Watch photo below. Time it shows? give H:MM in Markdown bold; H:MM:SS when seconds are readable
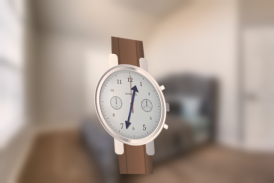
**12:33**
